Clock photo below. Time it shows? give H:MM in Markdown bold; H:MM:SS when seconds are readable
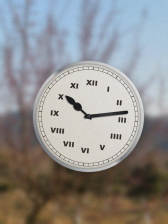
**10:13**
